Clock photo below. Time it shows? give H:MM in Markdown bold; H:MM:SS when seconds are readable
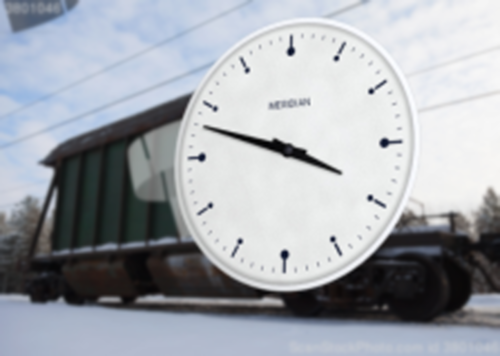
**3:48**
